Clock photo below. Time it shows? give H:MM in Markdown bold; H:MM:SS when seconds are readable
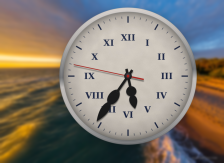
**5:35:47**
